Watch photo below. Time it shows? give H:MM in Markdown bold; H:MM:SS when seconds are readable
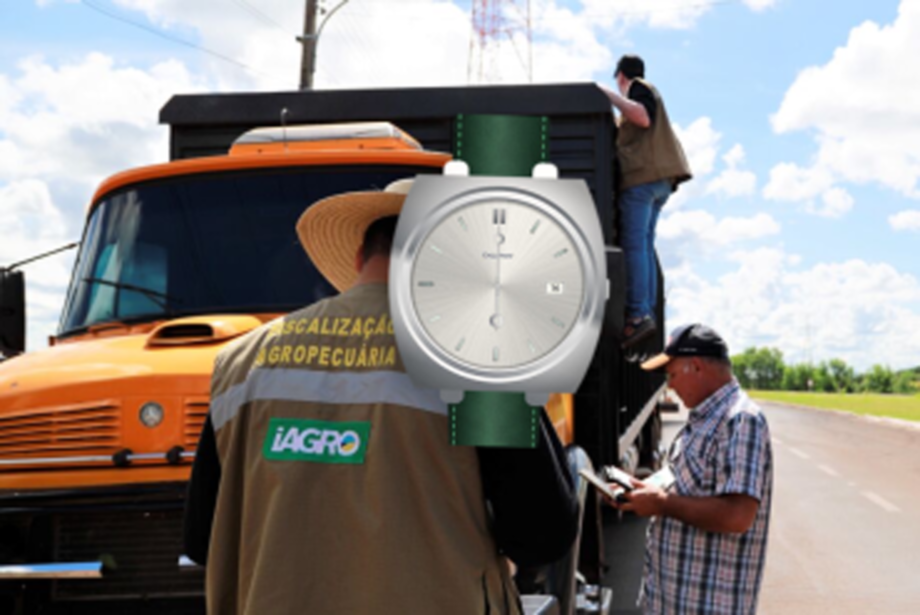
**6:00**
